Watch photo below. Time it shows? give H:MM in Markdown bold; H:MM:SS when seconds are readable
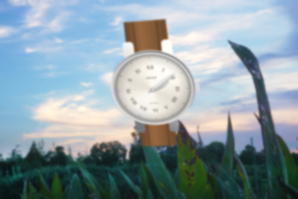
**2:09**
